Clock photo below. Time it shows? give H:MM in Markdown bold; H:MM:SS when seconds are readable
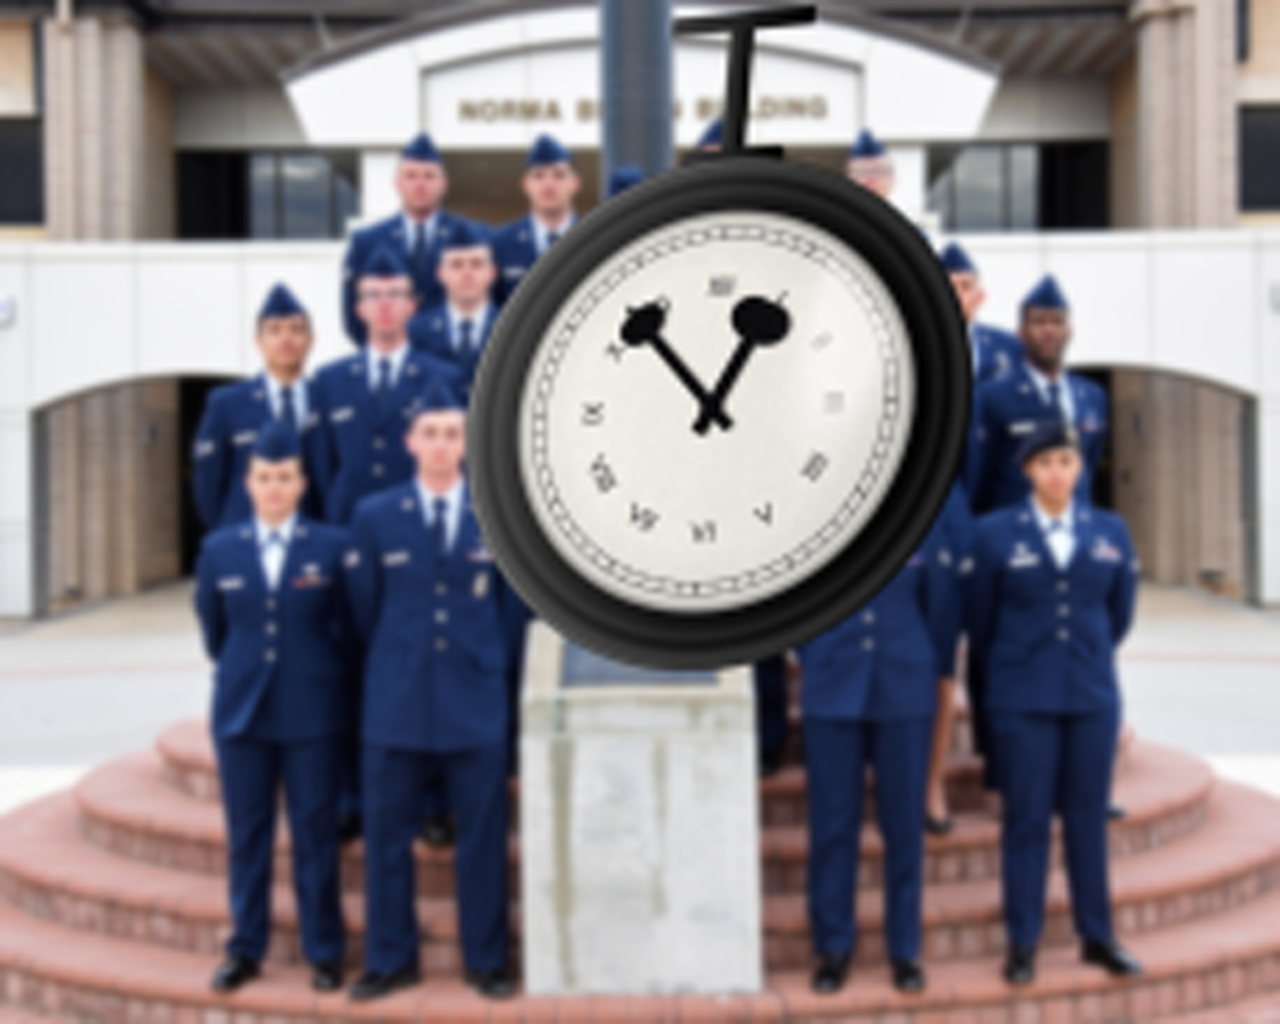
**12:53**
